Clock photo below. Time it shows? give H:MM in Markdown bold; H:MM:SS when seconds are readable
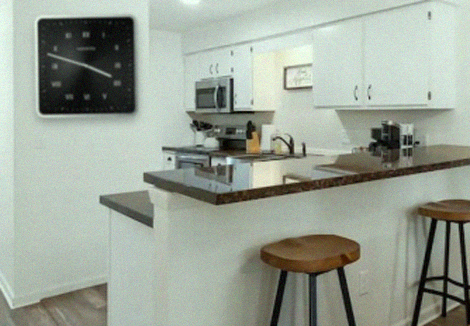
**3:48**
